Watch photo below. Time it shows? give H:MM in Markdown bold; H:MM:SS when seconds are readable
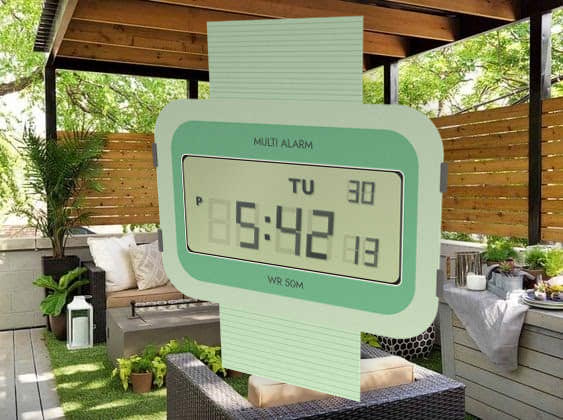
**5:42:13**
